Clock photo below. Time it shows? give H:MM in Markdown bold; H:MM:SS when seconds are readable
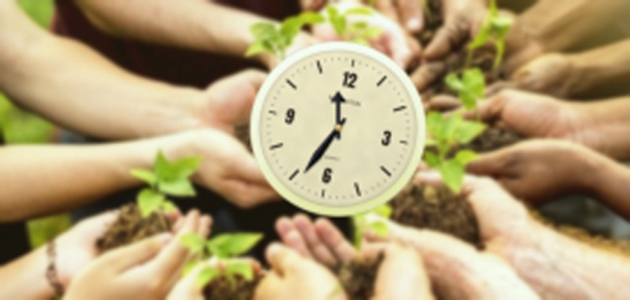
**11:34**
